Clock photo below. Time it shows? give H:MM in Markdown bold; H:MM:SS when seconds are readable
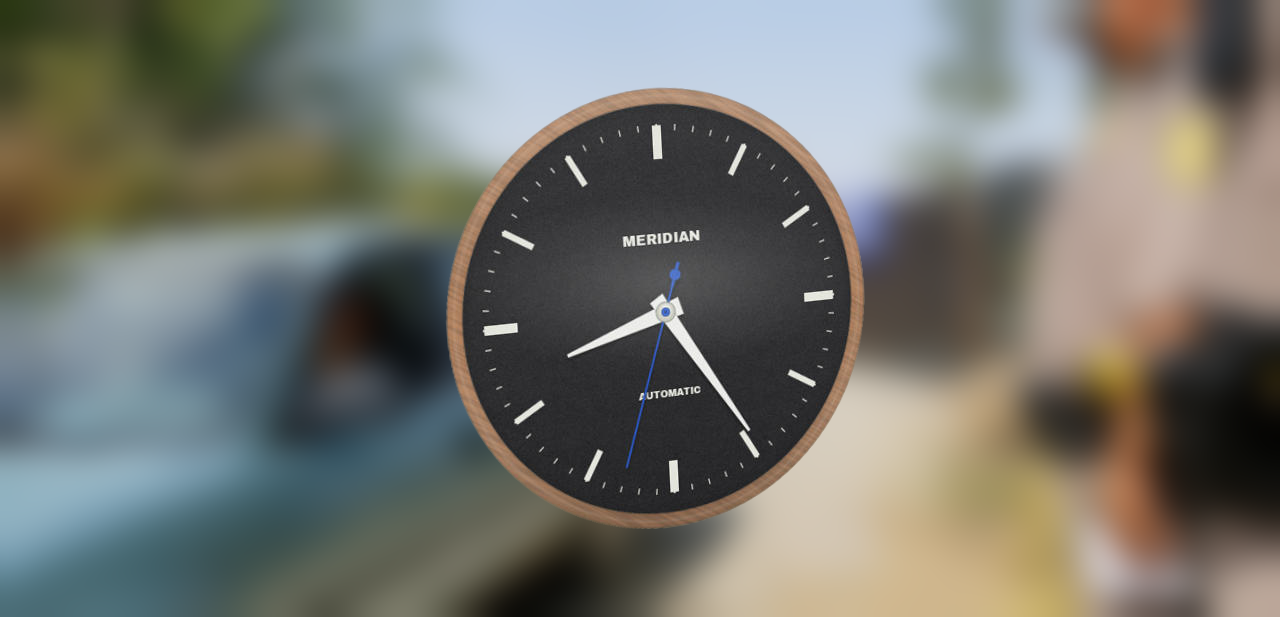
**8:24:33**
